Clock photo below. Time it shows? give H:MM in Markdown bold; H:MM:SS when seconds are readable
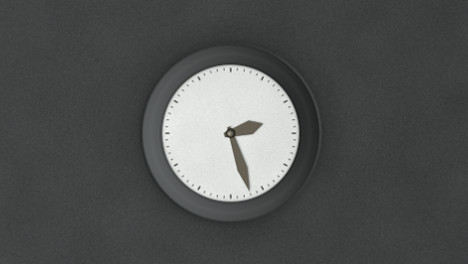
**2:27**
